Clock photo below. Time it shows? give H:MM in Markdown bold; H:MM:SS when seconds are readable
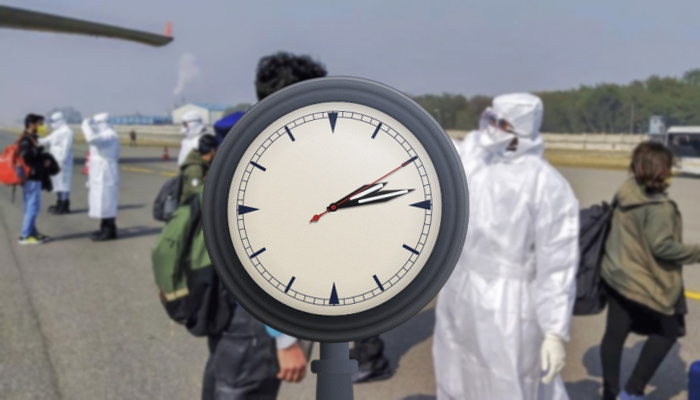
**2:13:10**
